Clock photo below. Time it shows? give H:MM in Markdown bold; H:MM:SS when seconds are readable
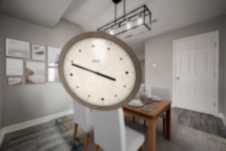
**3:49**
